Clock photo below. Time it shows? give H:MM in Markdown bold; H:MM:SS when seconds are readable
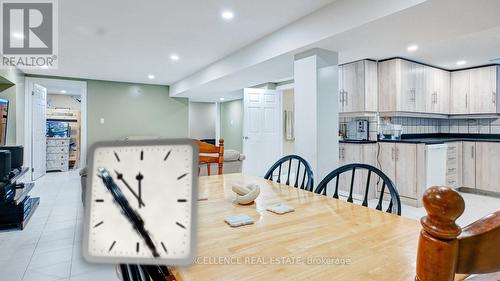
**11:53**
